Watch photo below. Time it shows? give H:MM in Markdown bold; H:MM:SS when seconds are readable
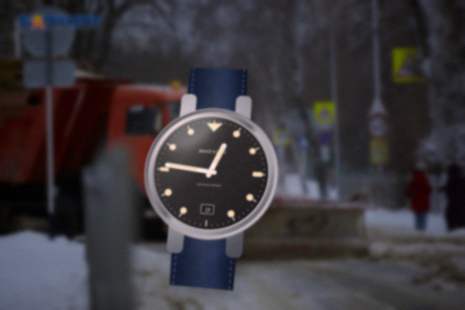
**12:46**
